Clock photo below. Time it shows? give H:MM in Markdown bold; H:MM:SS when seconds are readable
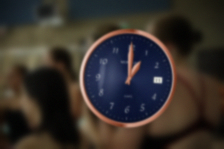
**1:00**
